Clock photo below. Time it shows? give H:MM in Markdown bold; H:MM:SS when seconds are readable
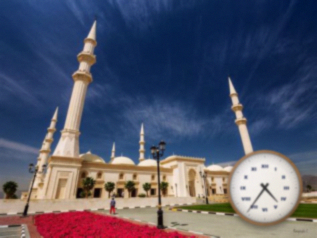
**4:36**
